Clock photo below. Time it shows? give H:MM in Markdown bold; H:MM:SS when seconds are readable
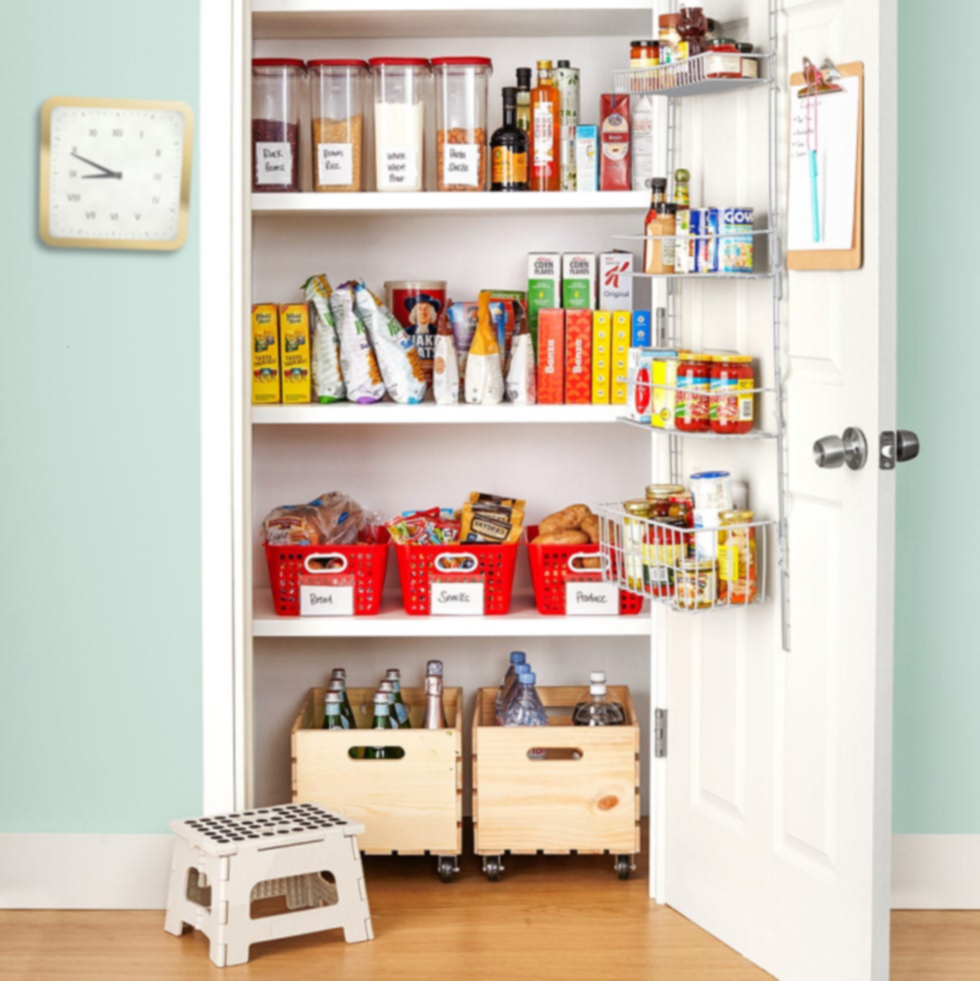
**8:49**
